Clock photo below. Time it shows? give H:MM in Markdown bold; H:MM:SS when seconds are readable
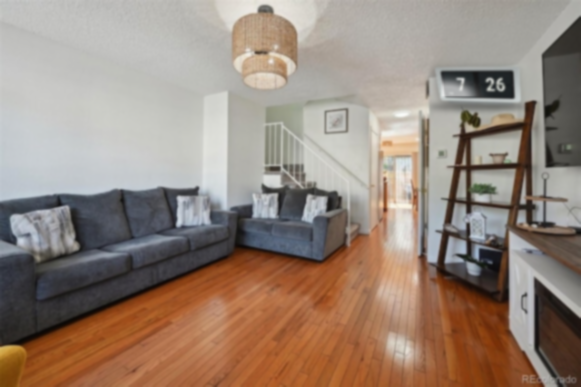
**7:26**
